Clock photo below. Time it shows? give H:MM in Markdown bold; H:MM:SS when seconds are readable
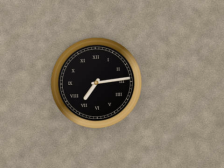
**7:14**
